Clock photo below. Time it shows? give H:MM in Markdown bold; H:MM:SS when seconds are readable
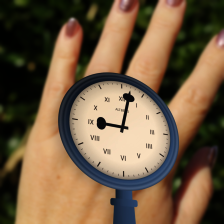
**9:02**
